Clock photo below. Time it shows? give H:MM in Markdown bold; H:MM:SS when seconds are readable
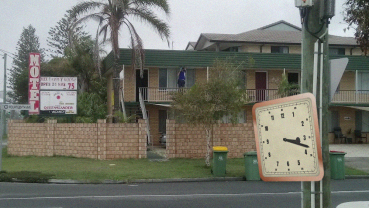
**3:18**
